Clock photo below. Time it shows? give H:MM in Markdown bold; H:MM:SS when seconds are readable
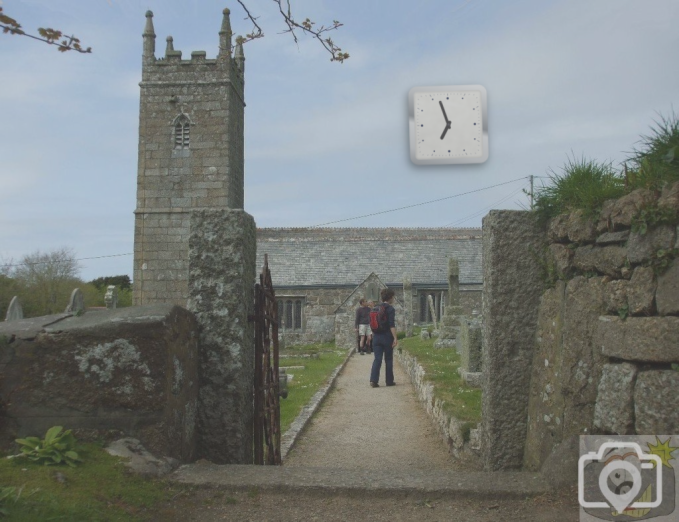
**6:57**
